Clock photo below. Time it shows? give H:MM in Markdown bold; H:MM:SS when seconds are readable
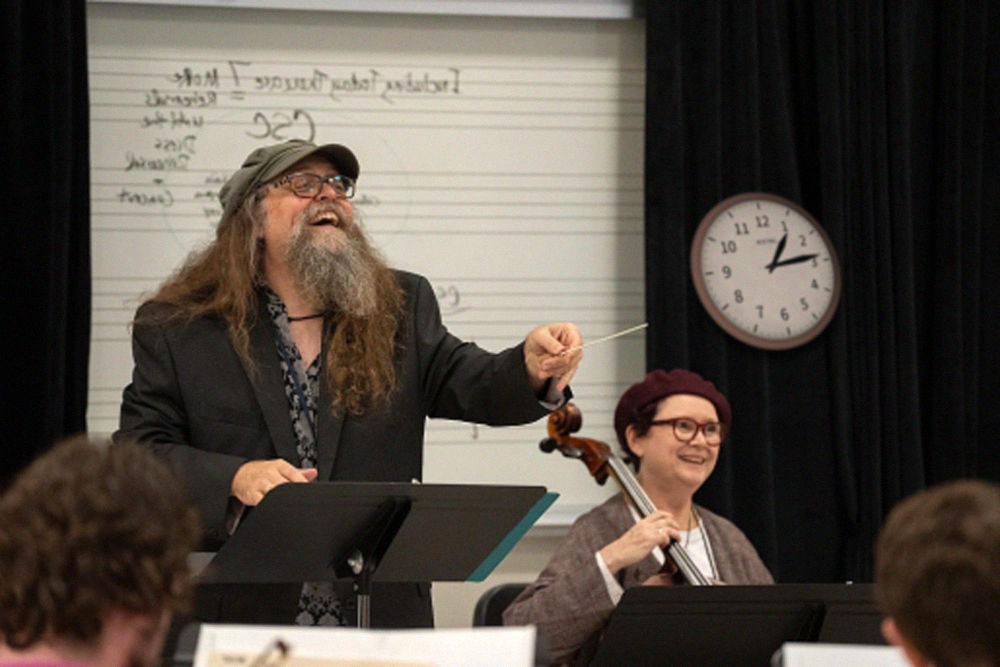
**1:14**
